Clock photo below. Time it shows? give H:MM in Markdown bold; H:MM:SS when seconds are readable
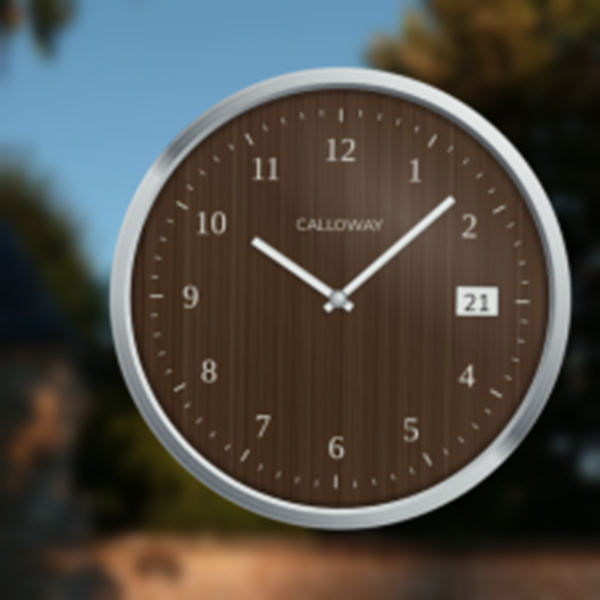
**10:08**
